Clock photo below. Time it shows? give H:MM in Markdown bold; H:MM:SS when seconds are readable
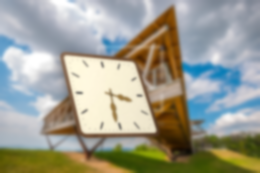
**3:31**
